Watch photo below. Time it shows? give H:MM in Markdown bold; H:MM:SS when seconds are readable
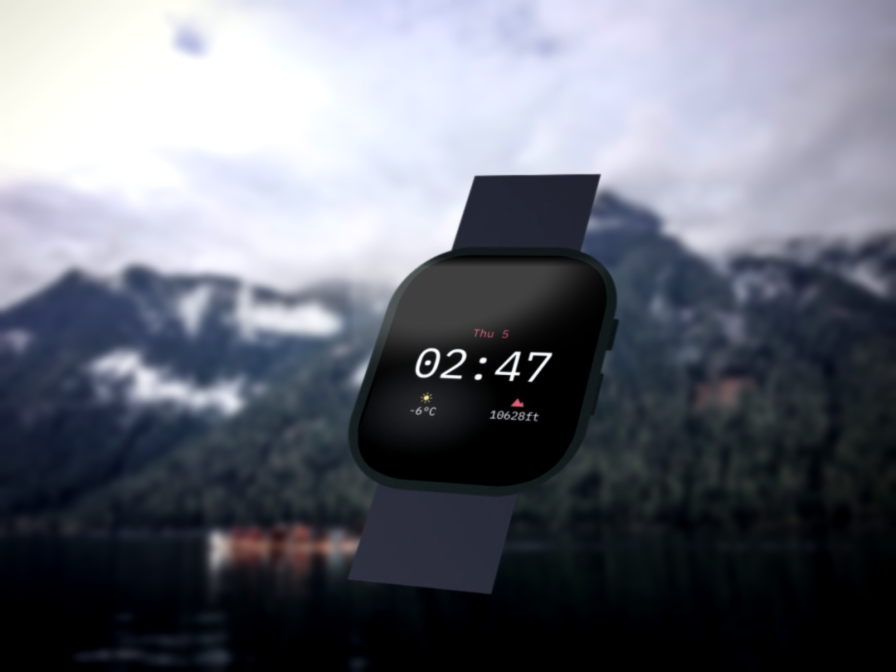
**2:47**
